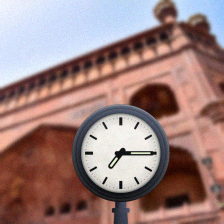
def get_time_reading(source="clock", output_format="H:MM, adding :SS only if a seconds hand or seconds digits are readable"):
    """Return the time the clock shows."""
7:15
